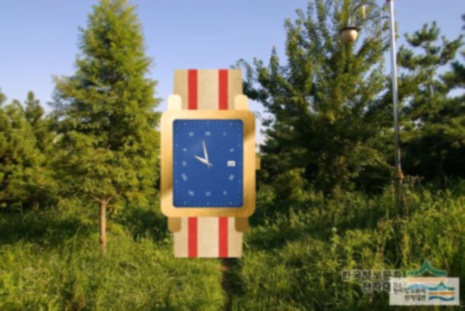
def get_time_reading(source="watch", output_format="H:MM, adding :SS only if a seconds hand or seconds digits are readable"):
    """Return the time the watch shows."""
9:58
